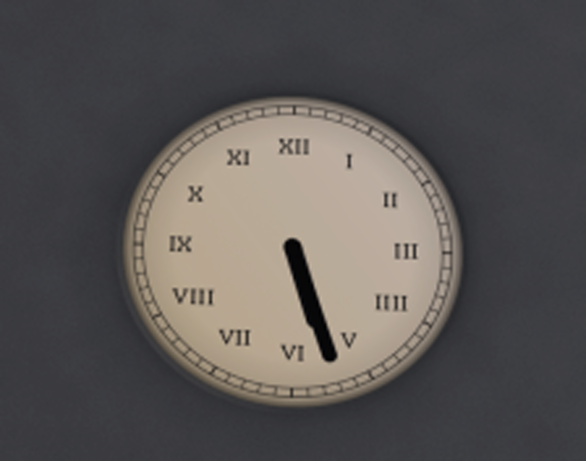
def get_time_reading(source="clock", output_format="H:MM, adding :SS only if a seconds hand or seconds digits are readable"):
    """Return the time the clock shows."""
5:27
